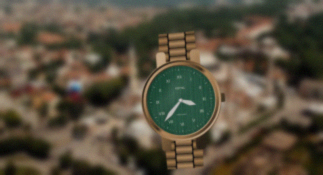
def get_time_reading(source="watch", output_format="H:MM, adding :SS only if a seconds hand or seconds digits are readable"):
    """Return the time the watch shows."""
3:37
